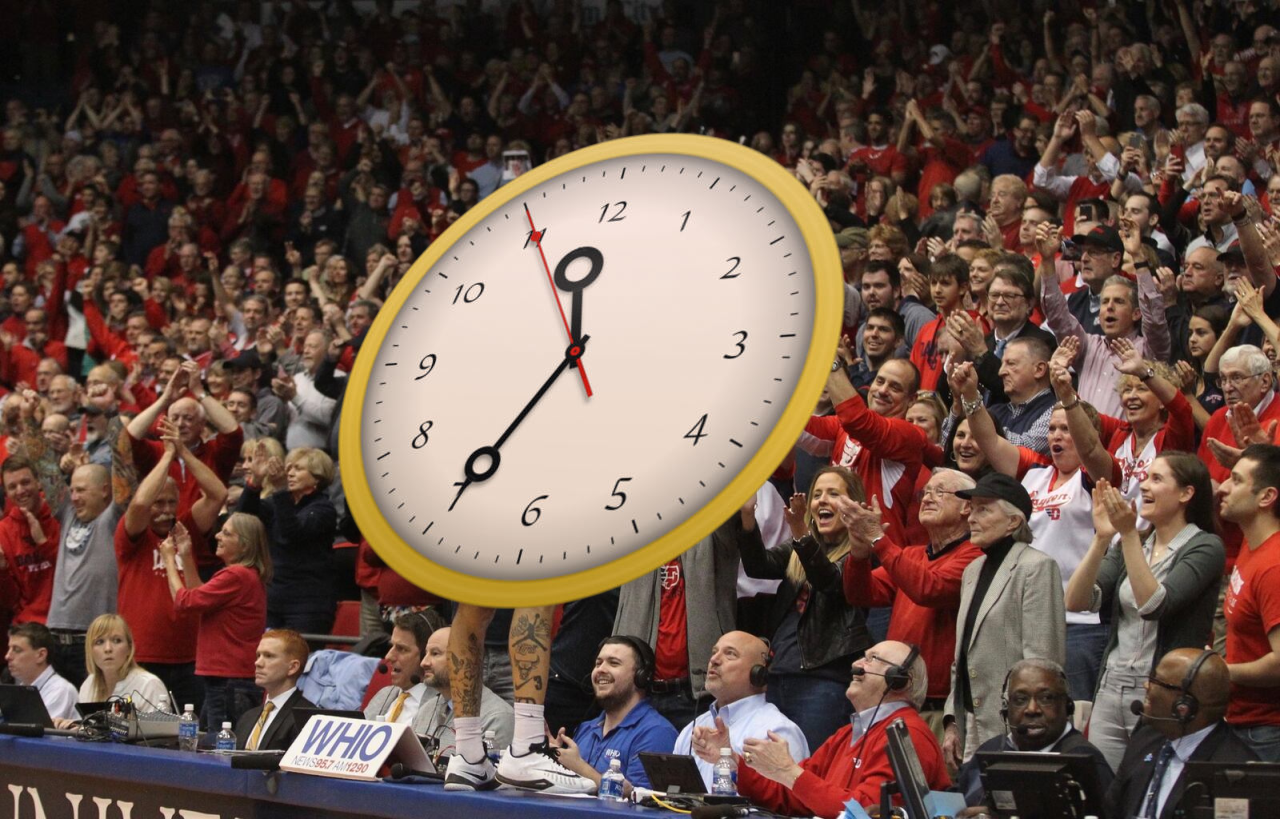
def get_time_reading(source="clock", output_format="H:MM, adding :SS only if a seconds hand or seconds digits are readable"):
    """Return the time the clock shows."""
11:34:55
